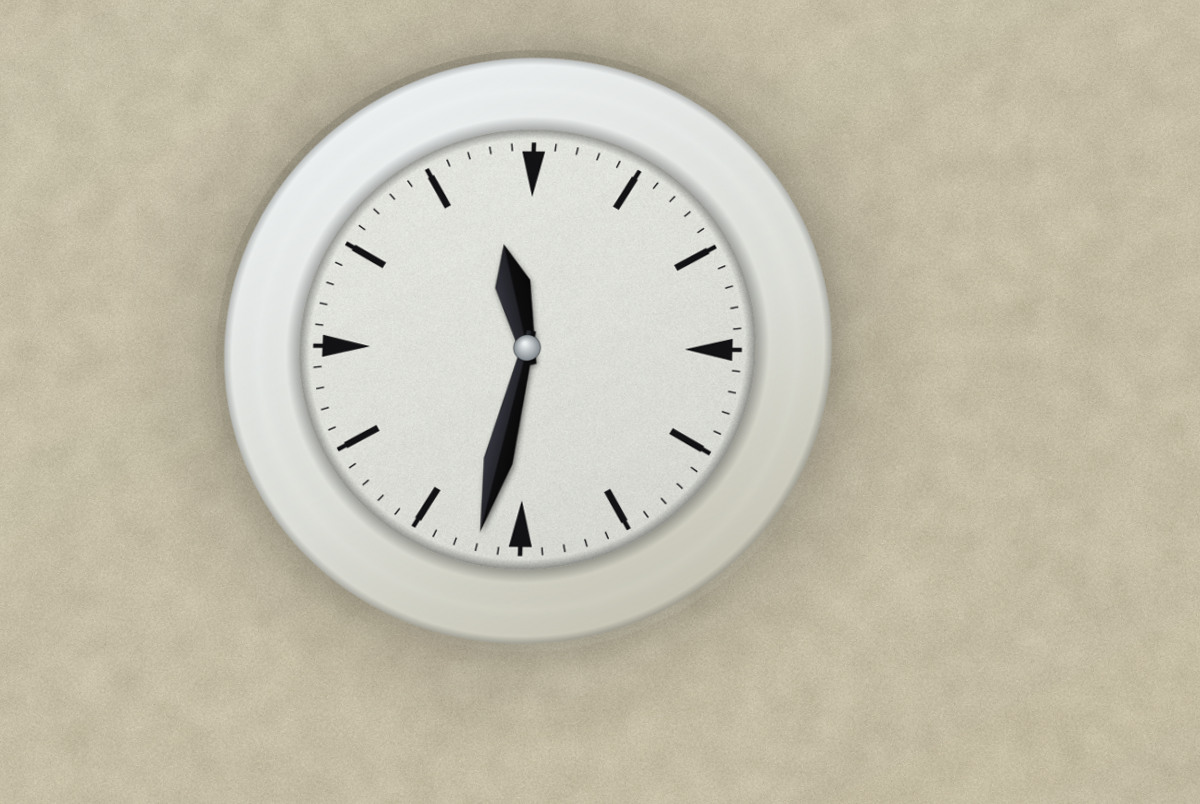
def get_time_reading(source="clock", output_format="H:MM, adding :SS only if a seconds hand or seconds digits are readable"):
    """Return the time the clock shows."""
11:32
